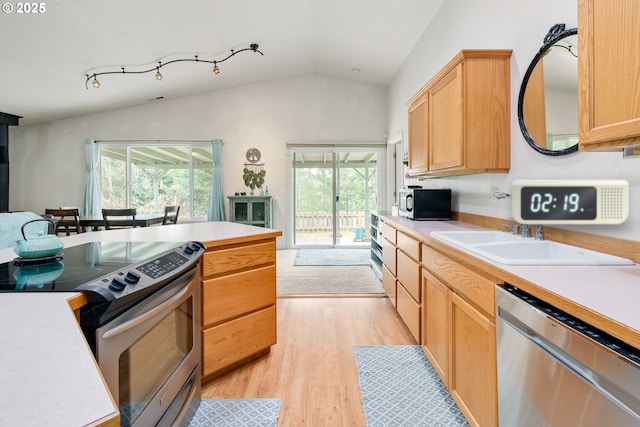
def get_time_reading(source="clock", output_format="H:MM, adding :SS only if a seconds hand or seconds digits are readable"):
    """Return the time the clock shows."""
2:19
